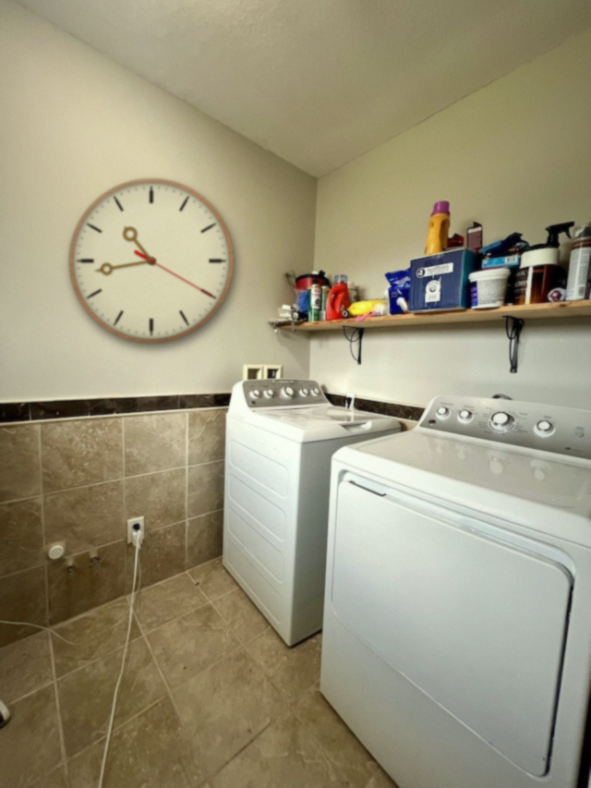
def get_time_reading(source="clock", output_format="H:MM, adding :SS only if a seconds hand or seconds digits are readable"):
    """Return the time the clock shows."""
10:43:20
